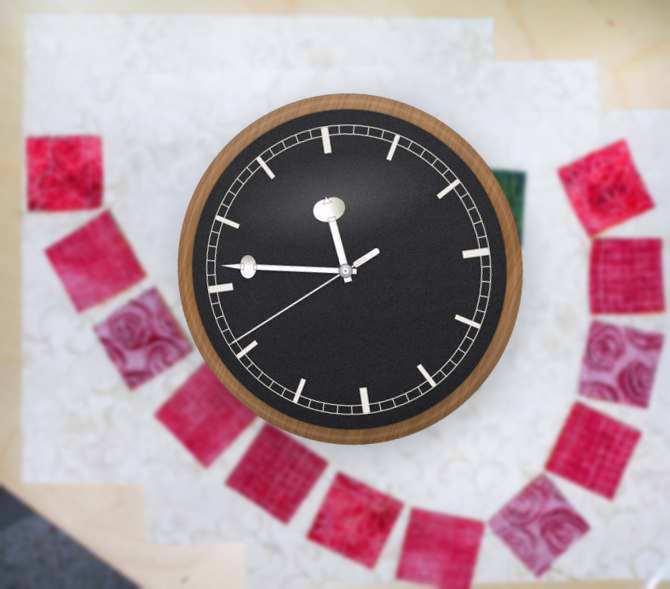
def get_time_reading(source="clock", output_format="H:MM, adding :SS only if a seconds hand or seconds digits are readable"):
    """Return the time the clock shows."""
11:46:41
